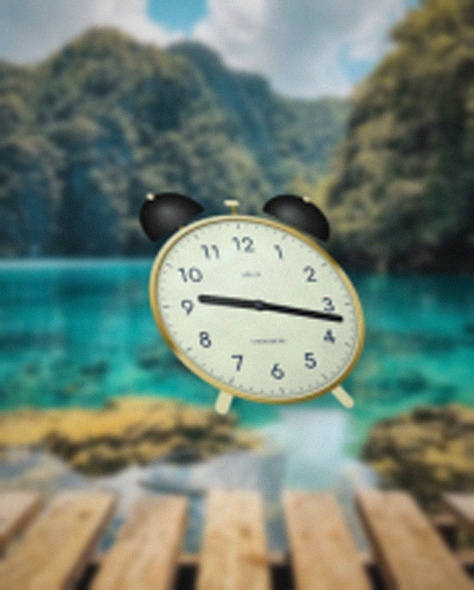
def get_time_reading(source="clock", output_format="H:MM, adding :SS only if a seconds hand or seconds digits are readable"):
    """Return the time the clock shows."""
9:17
